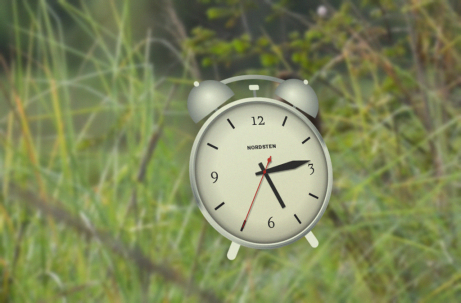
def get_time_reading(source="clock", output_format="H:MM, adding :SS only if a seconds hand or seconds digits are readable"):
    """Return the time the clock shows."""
5:13:35
